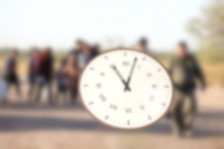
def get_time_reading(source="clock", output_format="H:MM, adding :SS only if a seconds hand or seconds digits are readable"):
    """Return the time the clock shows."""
11:03
